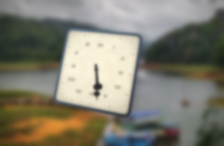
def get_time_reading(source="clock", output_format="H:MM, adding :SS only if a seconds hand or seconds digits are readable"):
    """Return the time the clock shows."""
5:28
